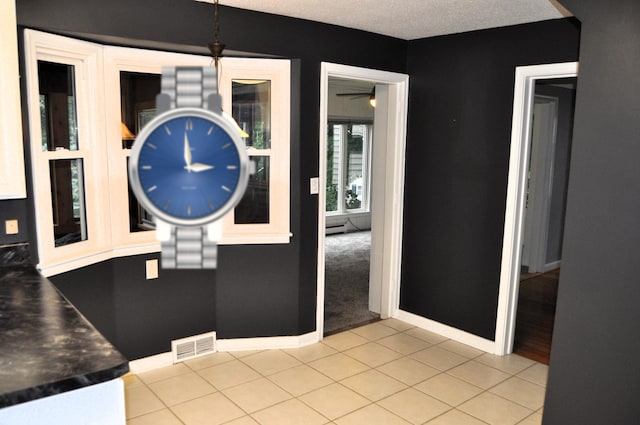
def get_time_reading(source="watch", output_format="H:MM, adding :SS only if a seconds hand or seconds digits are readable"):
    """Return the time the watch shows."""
2:59
